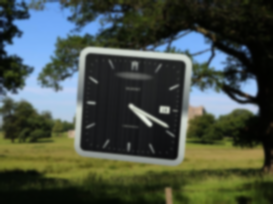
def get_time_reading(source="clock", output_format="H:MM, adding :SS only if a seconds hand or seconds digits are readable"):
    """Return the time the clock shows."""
4:19
